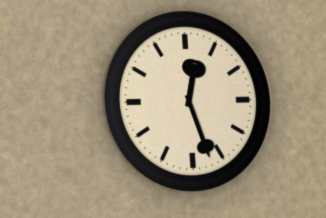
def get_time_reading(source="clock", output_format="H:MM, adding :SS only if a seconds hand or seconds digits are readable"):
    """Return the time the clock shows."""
12:27
